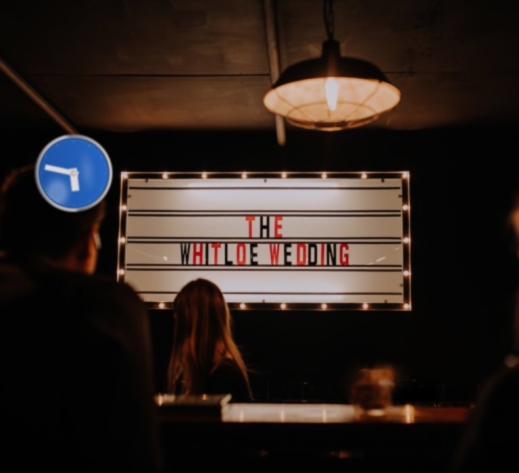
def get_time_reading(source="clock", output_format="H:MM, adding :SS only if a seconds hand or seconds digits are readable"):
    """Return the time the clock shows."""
5:47
